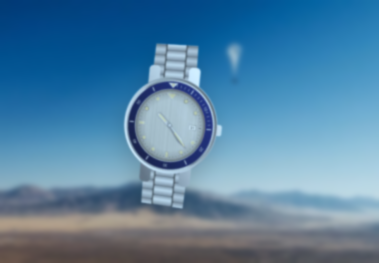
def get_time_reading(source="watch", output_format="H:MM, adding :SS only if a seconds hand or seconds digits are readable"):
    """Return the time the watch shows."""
10:23
